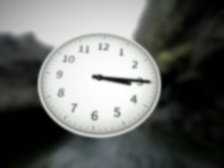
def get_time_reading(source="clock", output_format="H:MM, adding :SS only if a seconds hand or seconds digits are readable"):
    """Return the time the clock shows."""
3:15
